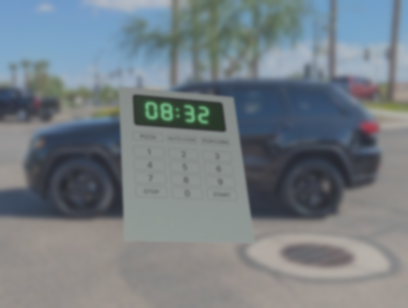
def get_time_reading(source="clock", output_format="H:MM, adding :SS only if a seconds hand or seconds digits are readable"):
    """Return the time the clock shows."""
8:32
